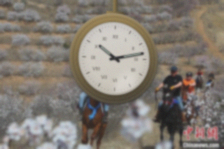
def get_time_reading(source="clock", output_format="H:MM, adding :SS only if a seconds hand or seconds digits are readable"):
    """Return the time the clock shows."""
10:13
